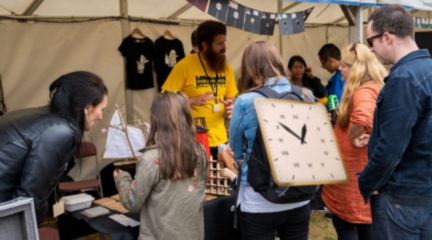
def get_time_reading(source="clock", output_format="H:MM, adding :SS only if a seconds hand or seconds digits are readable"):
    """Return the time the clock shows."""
12:52
